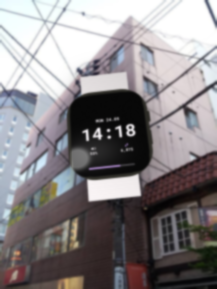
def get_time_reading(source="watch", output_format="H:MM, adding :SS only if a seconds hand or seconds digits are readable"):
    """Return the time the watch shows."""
14:18
